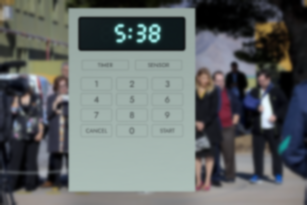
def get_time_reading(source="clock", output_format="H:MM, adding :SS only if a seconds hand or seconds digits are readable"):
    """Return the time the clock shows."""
5:38
